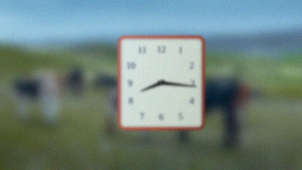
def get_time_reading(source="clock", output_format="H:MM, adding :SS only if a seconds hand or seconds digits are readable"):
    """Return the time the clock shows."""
8:16
